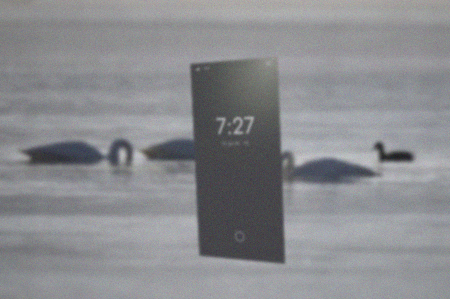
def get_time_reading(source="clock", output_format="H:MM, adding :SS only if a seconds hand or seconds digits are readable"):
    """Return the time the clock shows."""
7:27
